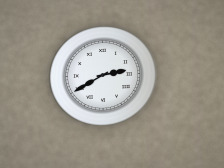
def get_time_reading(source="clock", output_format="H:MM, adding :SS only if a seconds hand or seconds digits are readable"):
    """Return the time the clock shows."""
2:40
